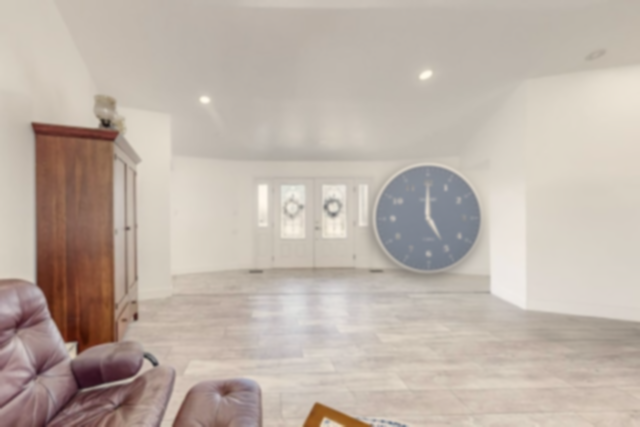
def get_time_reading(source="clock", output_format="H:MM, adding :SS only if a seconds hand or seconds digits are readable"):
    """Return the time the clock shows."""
5:00
